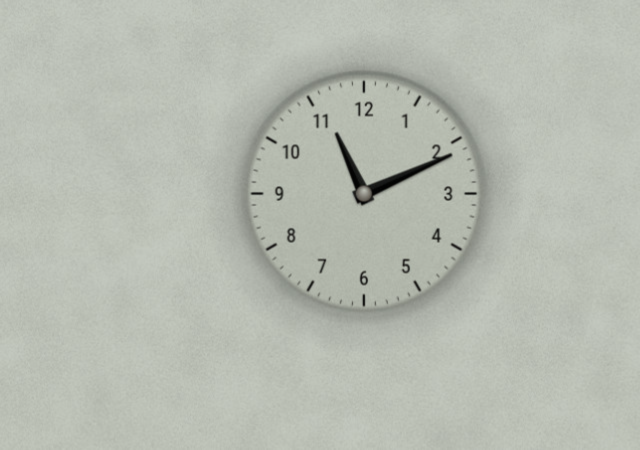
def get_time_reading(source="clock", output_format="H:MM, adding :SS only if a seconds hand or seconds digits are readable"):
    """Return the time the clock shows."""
11:11
